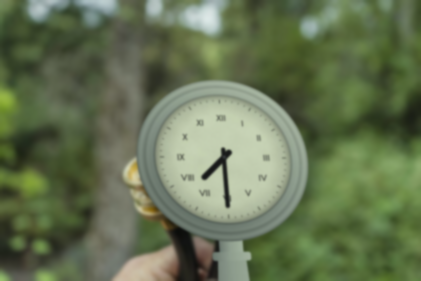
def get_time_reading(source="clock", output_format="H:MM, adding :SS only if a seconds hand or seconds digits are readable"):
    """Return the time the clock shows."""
7:30
